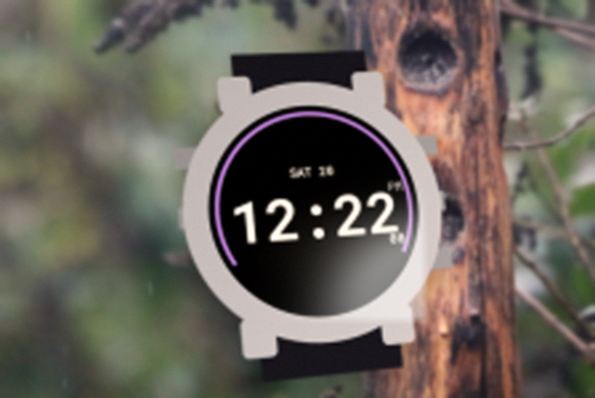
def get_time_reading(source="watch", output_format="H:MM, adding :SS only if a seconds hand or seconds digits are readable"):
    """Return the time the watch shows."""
12:22
